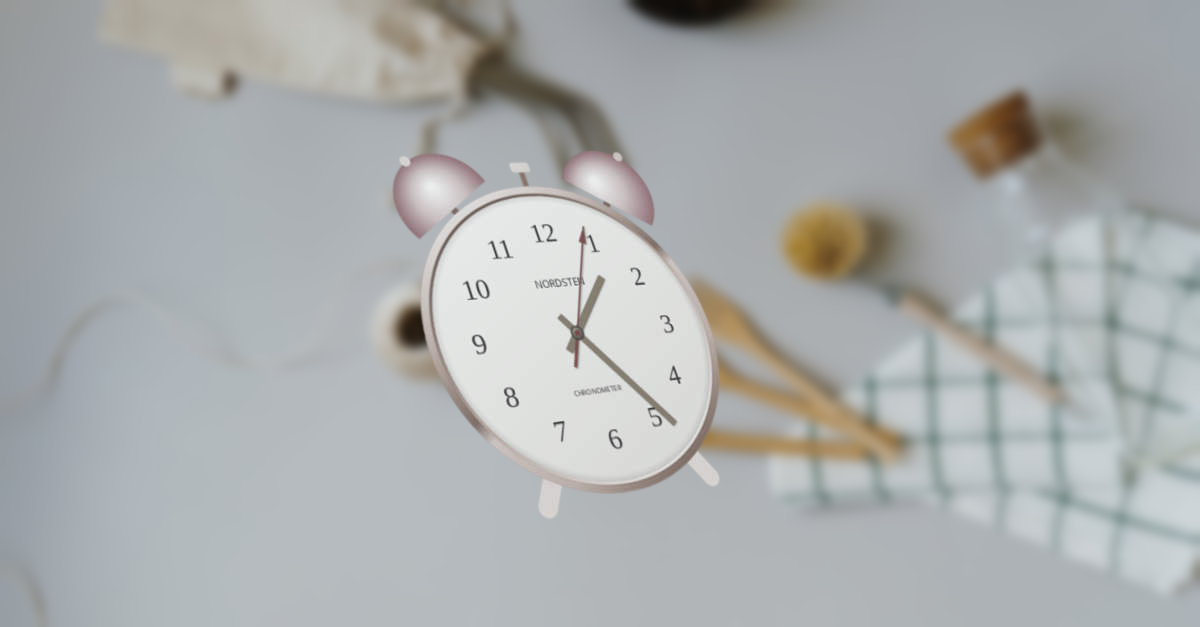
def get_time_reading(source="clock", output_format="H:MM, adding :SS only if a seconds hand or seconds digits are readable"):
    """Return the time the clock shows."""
1:24:04
